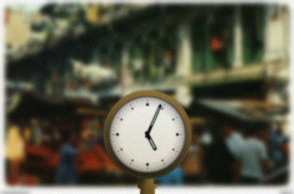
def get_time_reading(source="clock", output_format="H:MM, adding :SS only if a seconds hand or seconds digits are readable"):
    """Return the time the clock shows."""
5:04
